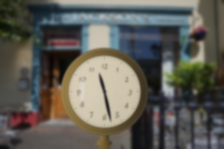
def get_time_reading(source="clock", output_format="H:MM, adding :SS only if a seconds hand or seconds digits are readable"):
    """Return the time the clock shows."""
11:28
